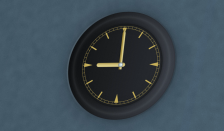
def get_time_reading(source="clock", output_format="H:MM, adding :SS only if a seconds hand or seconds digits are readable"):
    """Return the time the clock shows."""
9:00
